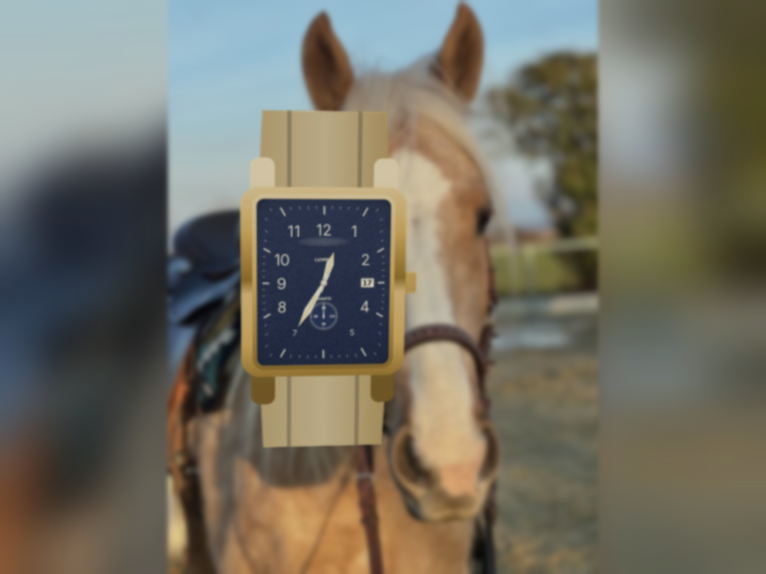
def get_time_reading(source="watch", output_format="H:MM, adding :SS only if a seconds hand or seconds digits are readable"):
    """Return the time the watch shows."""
12:35
